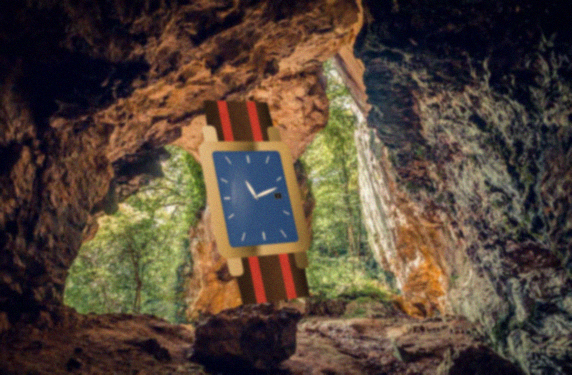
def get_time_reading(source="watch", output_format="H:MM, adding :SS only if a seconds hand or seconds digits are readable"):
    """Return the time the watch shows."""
11:12
